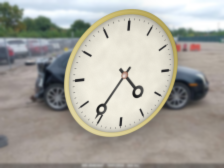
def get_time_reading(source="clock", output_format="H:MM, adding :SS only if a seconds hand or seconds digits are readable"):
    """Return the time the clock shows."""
4:36
